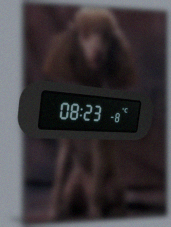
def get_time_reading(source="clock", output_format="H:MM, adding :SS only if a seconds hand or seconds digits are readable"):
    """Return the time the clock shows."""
8:23
